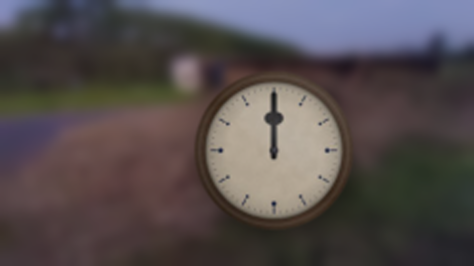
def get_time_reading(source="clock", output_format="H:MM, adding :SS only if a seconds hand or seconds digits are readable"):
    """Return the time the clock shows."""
12:00
